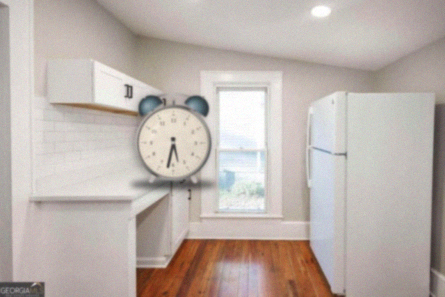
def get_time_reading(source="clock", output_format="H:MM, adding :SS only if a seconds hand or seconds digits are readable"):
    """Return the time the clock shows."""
5:32
